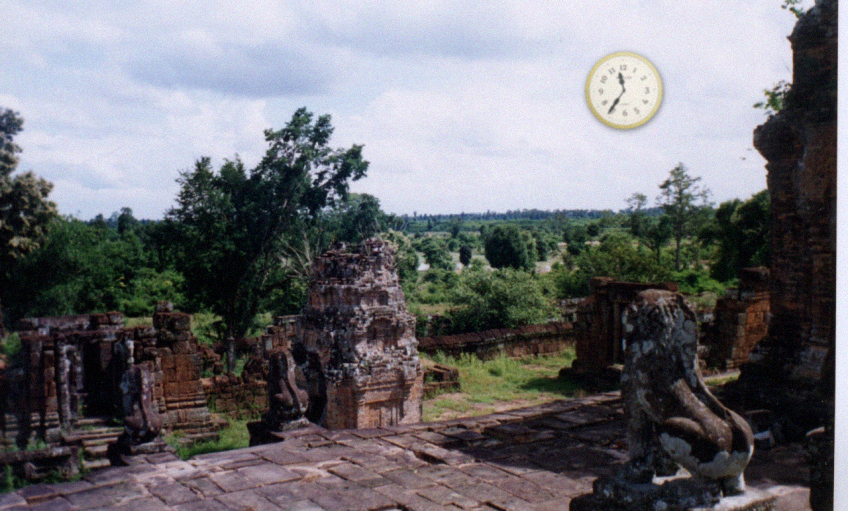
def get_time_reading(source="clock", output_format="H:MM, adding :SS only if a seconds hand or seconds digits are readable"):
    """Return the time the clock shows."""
11:36
